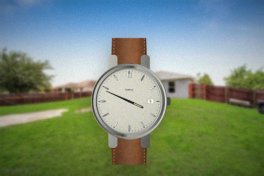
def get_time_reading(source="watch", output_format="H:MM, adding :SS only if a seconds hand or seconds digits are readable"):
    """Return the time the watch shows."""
3:49
